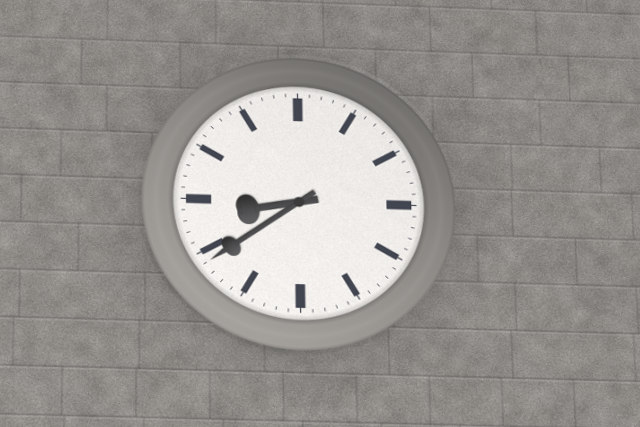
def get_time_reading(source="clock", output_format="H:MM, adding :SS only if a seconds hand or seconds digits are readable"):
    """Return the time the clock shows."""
8:39
